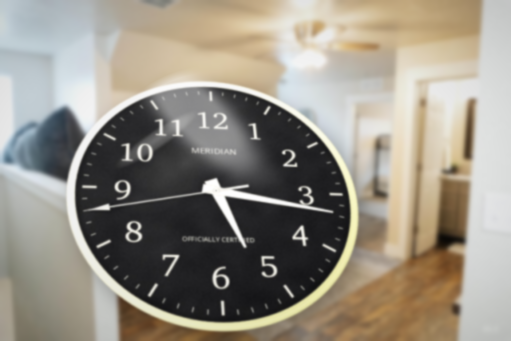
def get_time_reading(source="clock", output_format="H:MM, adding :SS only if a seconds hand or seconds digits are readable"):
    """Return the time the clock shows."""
5:16:43
